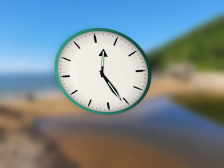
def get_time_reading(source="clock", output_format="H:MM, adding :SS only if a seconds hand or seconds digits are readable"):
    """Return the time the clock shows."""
12:26
